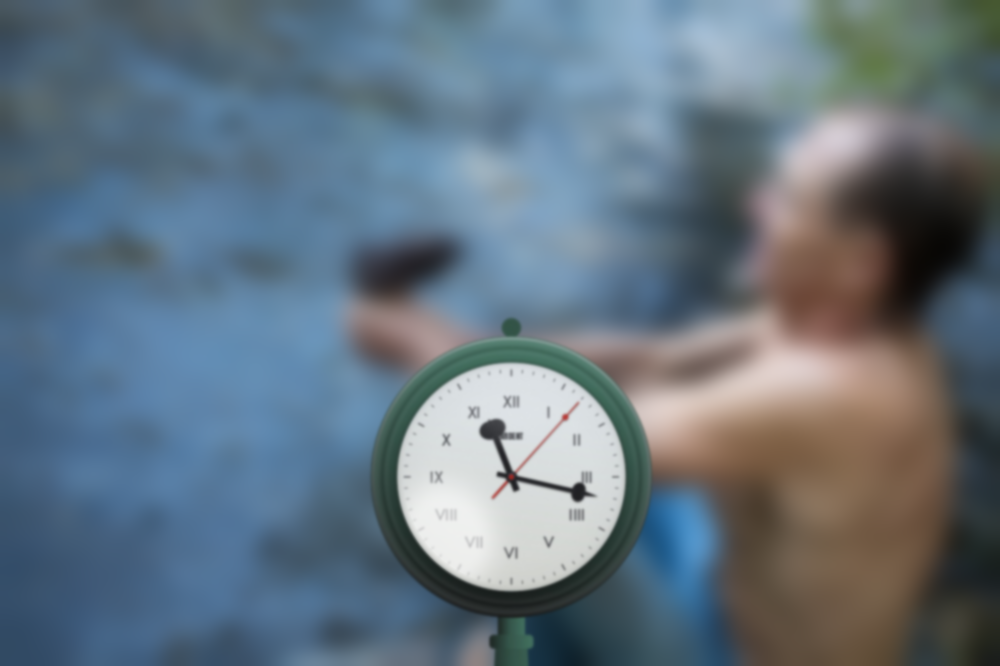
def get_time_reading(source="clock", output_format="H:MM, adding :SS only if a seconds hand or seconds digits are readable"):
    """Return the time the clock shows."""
11:17:07
